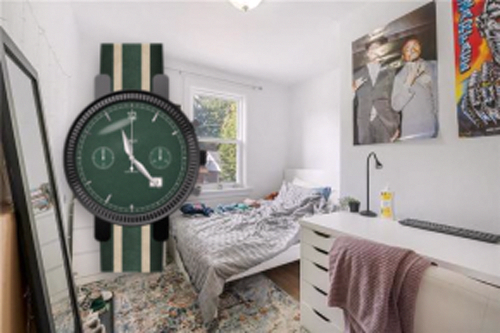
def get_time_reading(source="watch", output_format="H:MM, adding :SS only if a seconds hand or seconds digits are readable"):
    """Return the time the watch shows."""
11:23
